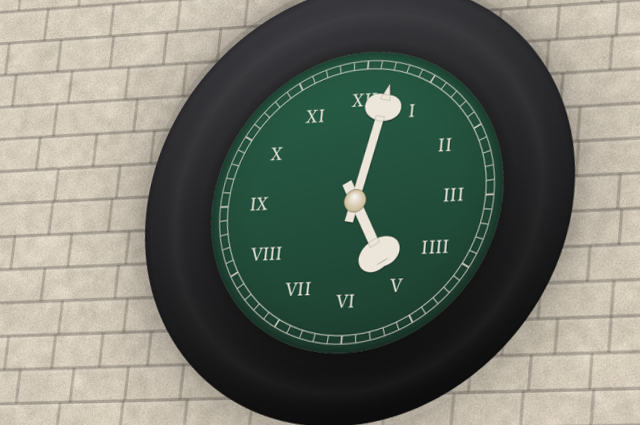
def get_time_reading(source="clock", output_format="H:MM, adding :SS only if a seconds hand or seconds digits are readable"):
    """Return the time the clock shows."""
5:02
